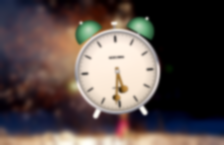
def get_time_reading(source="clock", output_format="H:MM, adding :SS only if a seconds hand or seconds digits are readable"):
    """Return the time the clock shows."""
5:31
